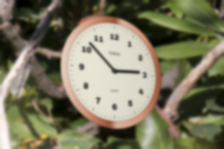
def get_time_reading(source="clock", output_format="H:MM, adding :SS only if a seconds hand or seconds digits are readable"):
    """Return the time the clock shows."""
2:52
